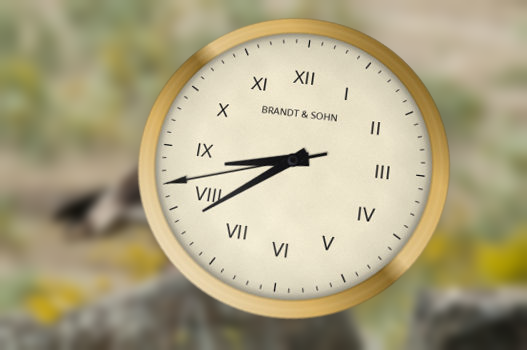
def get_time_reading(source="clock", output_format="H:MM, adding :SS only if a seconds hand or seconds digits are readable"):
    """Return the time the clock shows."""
8:38:42
